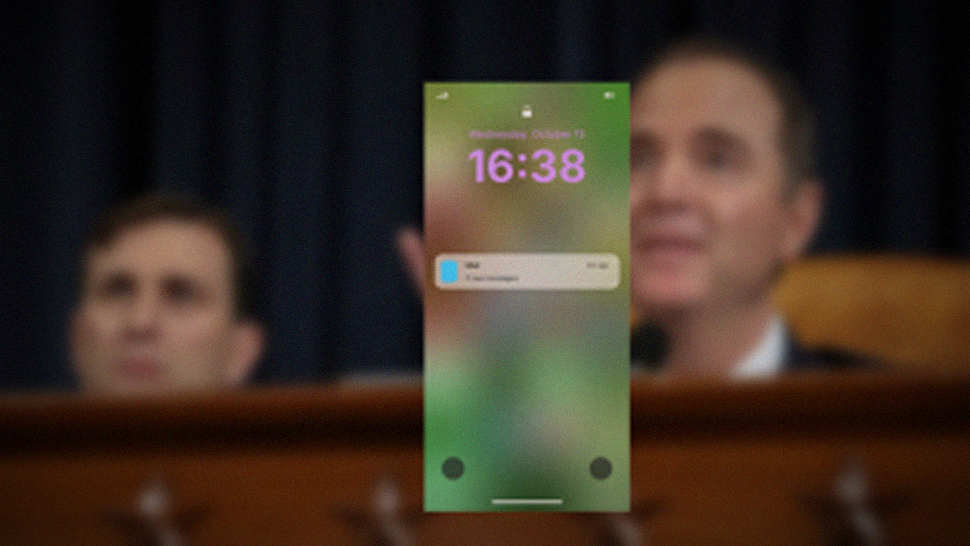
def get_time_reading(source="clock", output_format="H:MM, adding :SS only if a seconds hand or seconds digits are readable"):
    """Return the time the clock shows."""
16:38
